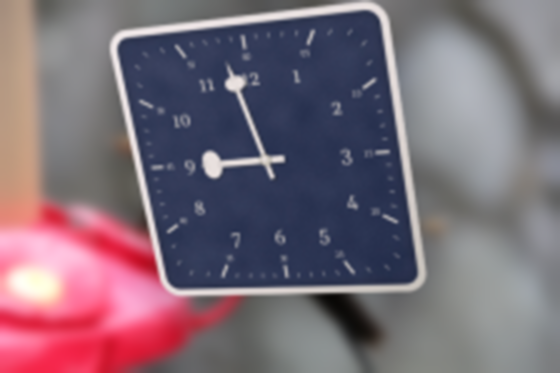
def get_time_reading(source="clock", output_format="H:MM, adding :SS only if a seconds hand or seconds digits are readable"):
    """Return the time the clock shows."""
8:58
